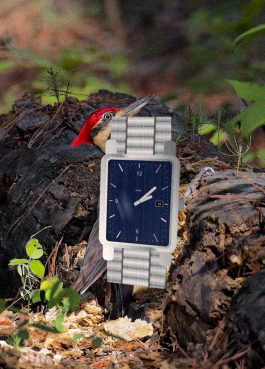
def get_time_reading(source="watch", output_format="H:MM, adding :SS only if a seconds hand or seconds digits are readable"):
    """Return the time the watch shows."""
2:08
